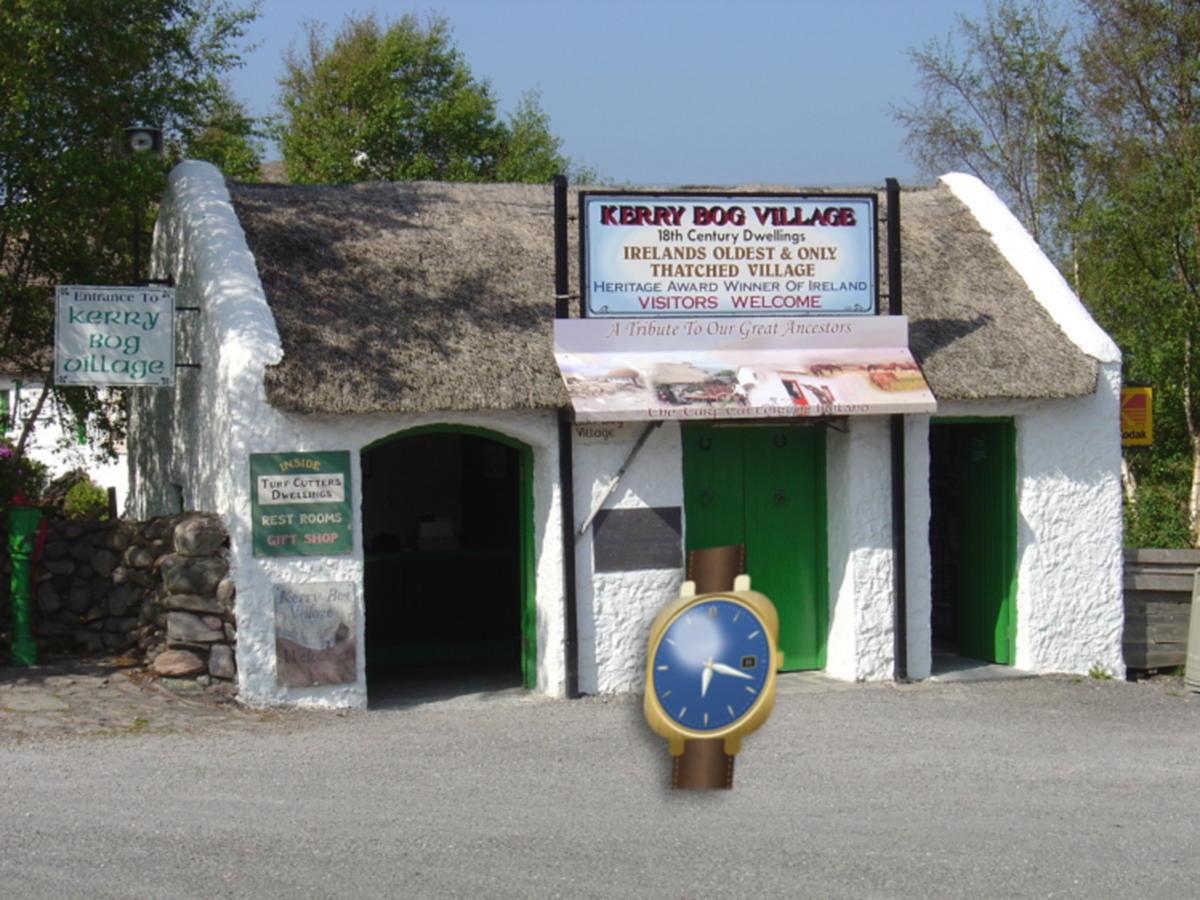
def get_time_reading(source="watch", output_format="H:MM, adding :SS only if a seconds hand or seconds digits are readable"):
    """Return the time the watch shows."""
6:18
